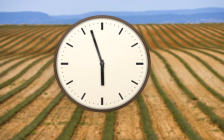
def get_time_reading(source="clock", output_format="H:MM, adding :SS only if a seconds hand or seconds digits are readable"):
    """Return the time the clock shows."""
5:57
